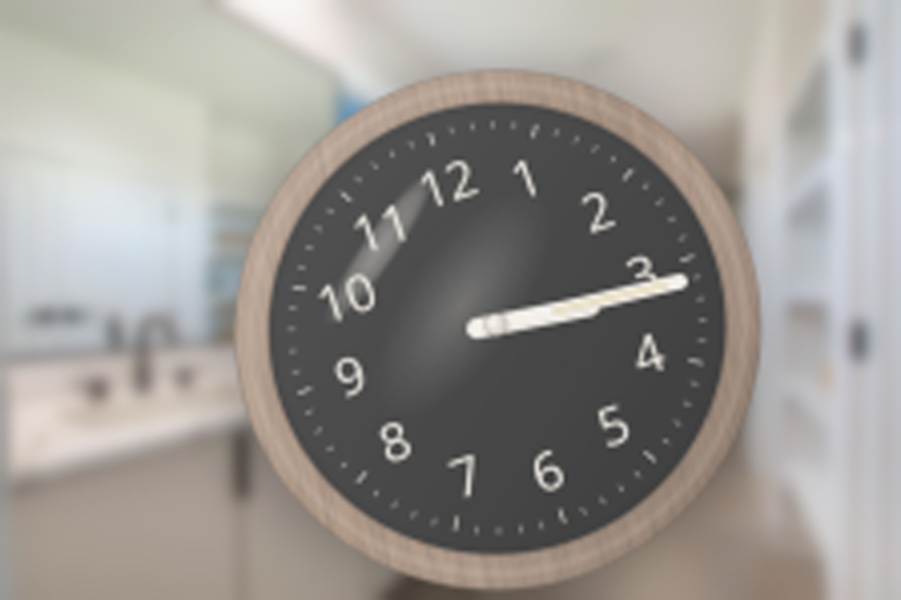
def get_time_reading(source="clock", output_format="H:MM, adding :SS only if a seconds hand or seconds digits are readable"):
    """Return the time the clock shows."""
3:16
